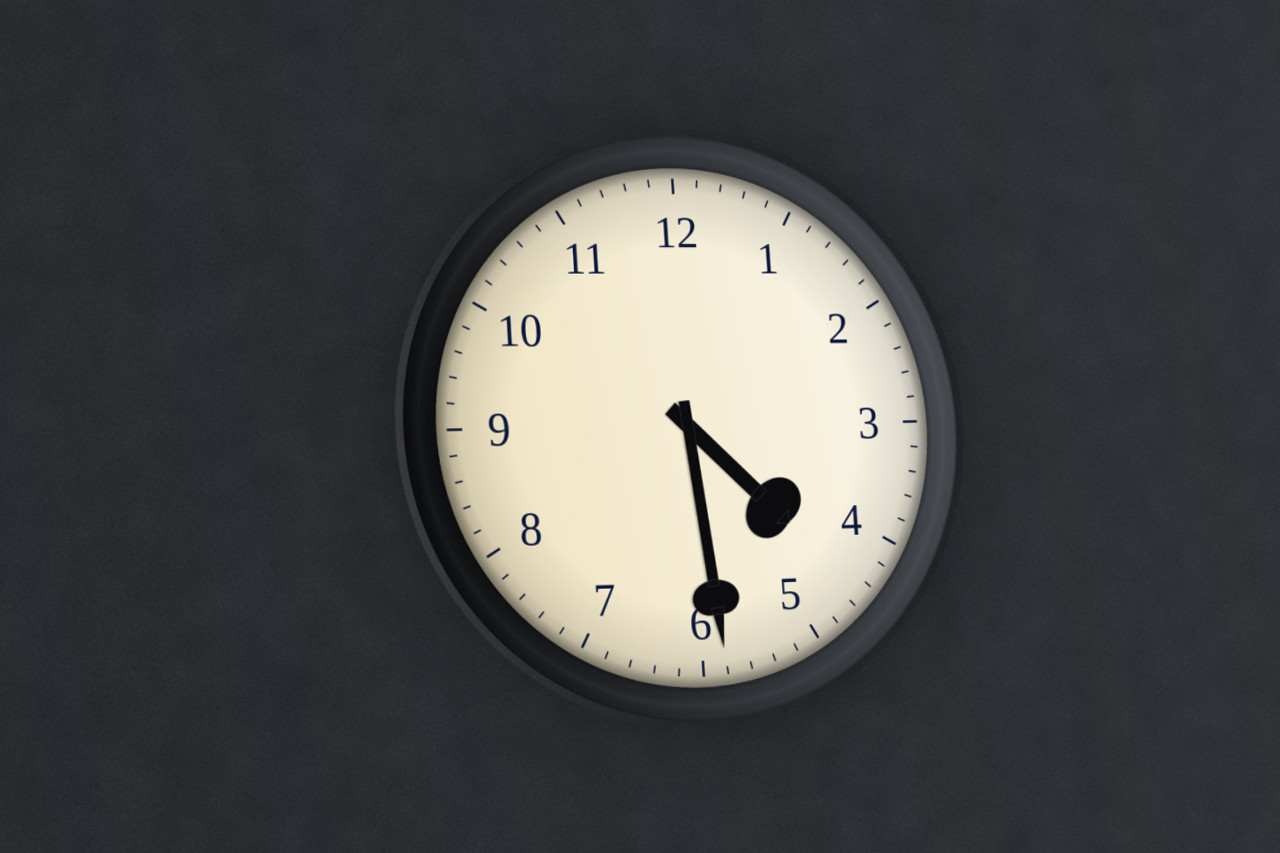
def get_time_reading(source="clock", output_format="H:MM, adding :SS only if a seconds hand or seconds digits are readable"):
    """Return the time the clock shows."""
4:29
